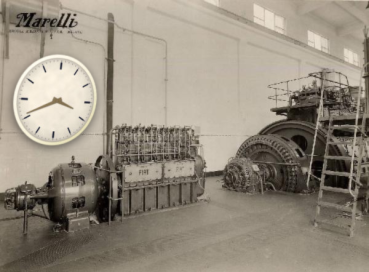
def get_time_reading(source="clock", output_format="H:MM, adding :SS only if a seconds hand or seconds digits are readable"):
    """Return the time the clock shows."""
3:41
